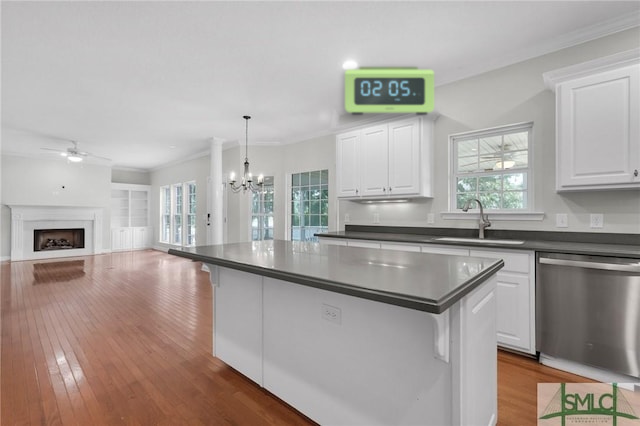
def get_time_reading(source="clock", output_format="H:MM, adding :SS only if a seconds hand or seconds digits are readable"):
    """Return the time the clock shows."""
2:05
